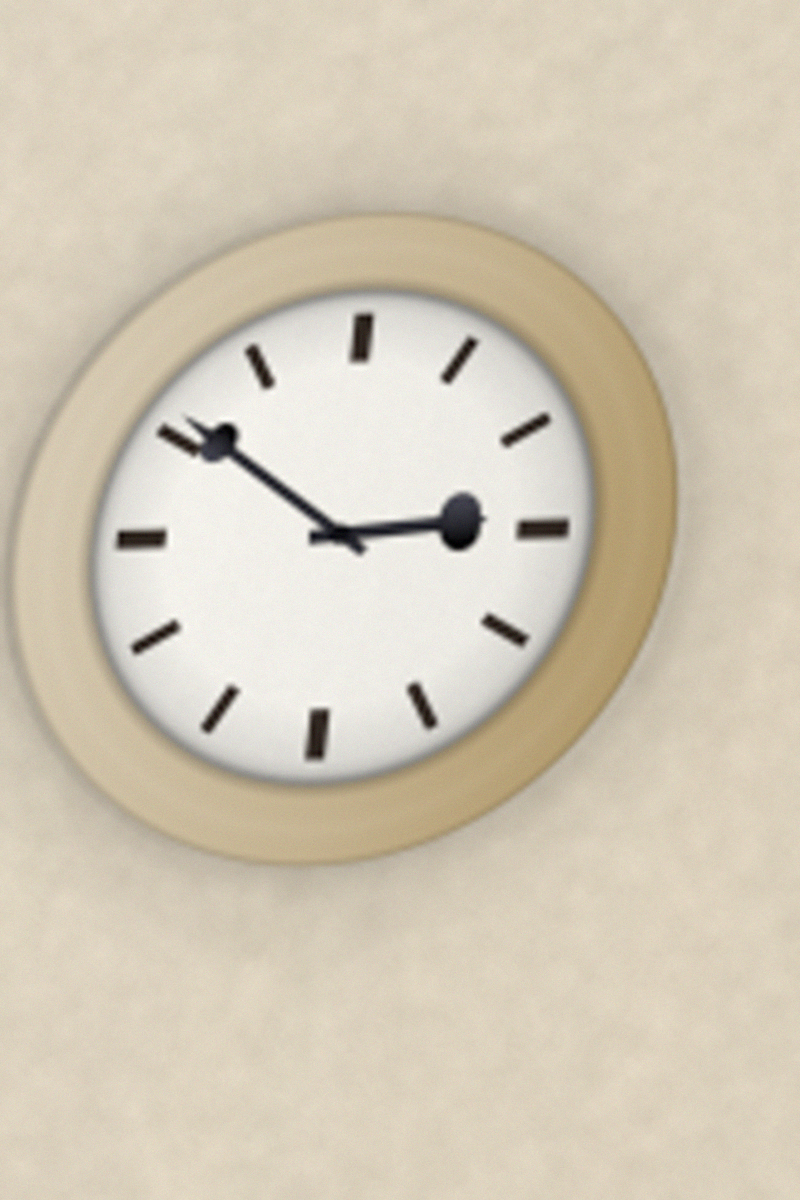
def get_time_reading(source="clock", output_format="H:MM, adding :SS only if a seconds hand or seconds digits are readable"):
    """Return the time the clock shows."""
2:51
